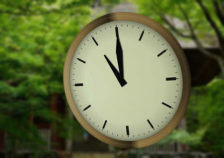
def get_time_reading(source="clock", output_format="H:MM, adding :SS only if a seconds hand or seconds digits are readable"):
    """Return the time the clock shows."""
11:00
